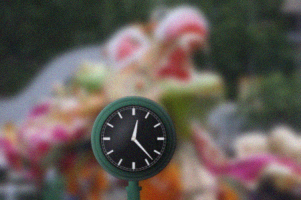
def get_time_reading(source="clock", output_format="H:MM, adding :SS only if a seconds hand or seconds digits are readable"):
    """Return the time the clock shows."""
12:23
